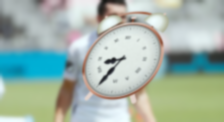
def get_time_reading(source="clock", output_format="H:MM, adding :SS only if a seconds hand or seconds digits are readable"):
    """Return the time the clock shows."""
8:35
